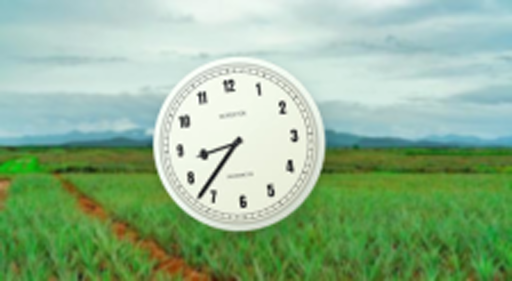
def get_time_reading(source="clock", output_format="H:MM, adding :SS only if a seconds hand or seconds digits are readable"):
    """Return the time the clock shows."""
8:37
